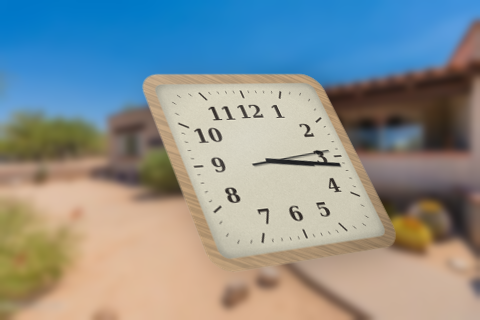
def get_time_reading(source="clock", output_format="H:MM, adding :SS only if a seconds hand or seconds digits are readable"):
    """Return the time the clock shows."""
3:16:14
